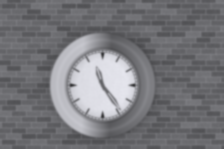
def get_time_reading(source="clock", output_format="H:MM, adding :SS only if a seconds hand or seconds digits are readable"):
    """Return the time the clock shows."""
11:24
